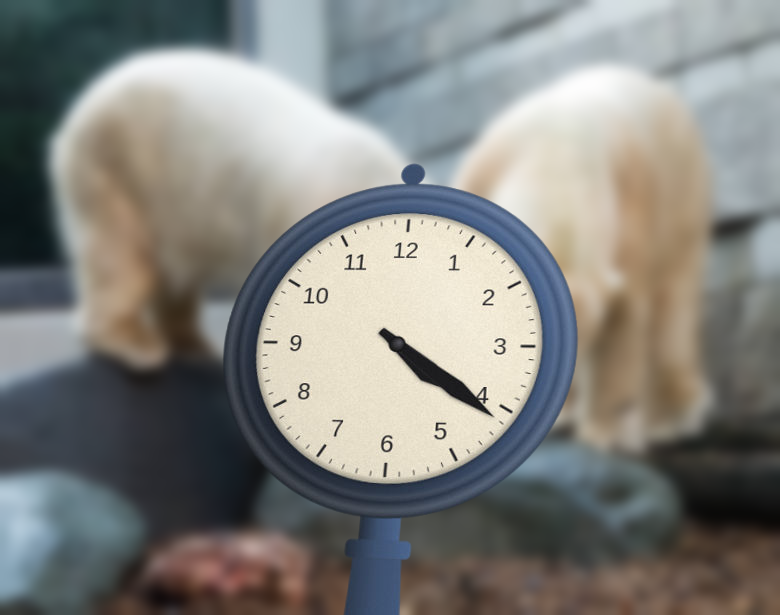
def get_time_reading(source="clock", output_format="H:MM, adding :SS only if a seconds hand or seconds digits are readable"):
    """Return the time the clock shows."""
4:21
